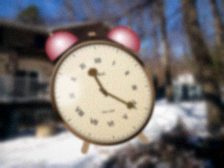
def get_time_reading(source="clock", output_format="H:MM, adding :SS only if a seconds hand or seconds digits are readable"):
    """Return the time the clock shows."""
11:21
